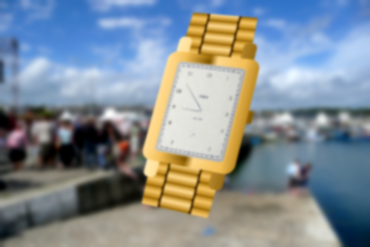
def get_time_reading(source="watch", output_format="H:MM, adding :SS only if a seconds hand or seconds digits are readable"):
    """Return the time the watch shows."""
8:53
